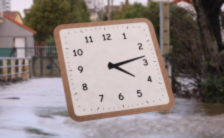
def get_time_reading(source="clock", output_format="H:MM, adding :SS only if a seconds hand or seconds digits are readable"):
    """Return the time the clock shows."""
4:13
